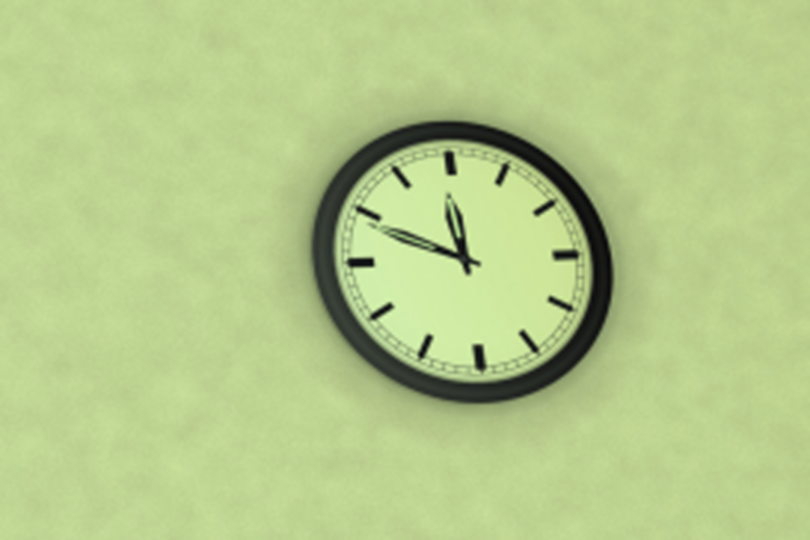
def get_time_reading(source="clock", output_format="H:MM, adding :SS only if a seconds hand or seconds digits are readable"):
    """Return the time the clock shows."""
11:49
